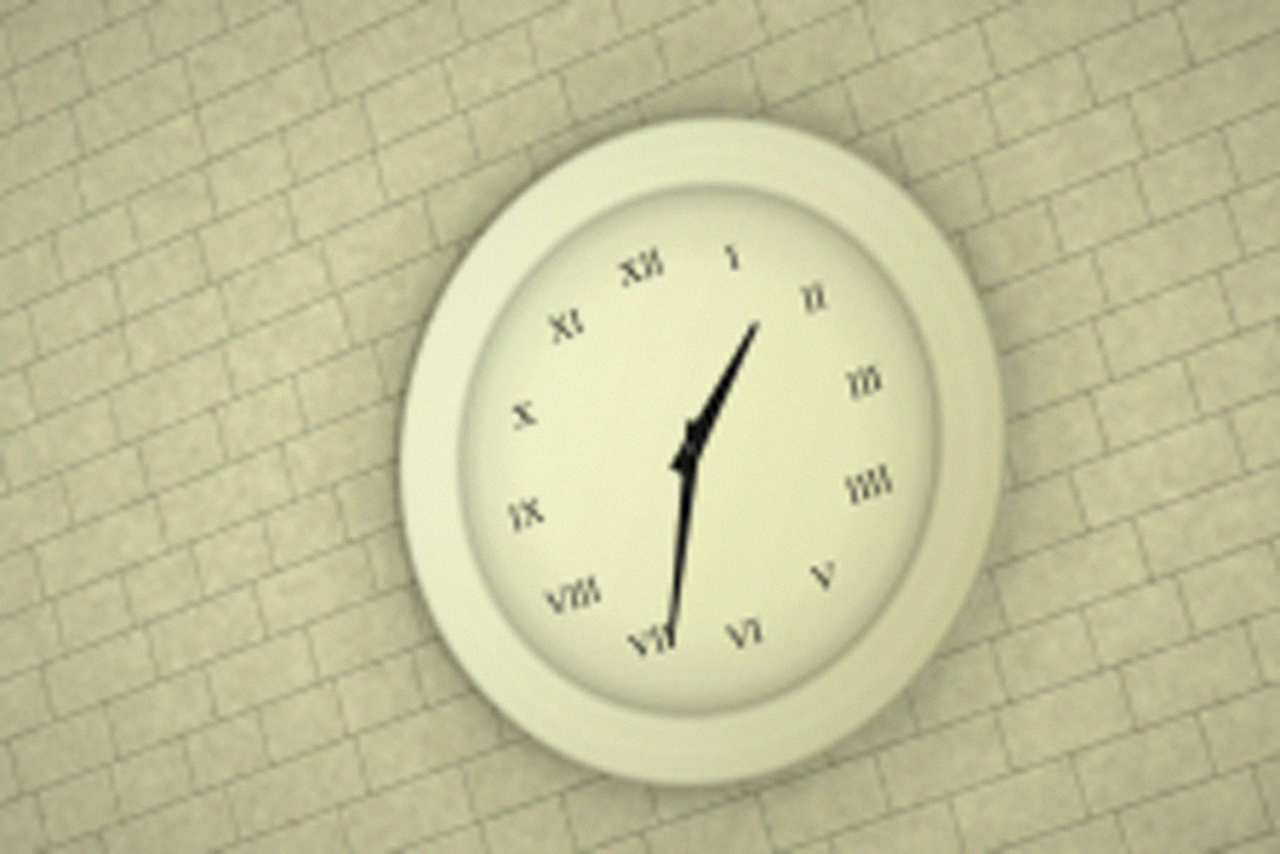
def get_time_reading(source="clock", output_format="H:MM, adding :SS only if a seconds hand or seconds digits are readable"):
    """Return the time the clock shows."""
1:34
